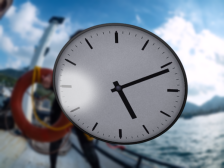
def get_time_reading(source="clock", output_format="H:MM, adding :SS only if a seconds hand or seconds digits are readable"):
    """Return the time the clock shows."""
5:11
